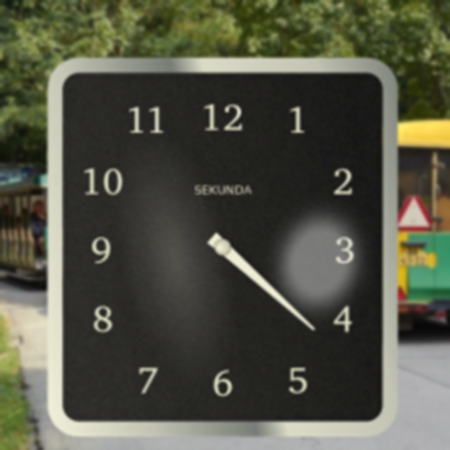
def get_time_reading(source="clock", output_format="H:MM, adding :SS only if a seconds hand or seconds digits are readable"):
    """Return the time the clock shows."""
4:22
